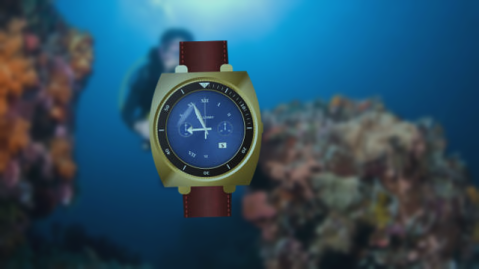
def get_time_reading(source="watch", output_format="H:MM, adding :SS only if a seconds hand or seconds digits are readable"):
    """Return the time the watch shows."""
8:56
